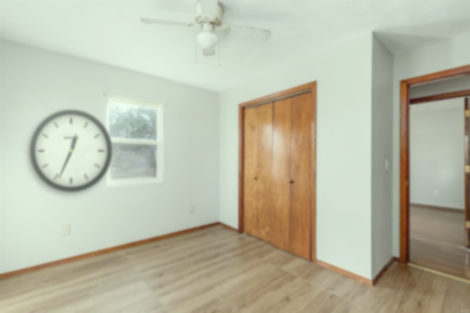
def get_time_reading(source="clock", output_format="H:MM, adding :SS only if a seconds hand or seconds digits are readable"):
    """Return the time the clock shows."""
12:34
